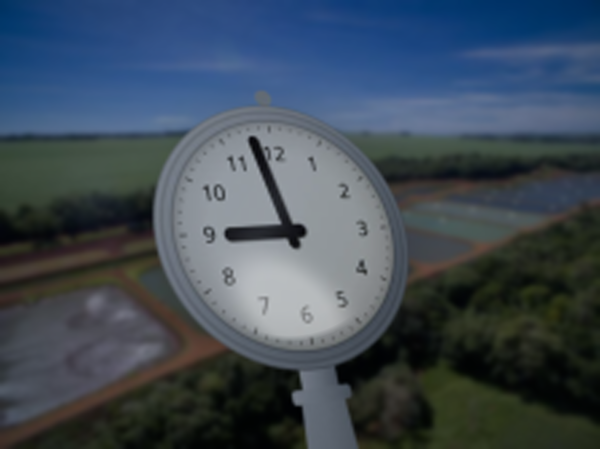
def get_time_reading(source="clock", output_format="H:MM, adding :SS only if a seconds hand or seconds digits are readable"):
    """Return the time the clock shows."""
8:58
